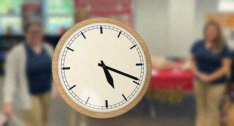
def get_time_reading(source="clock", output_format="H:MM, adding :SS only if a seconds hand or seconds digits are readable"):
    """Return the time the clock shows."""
5:19
